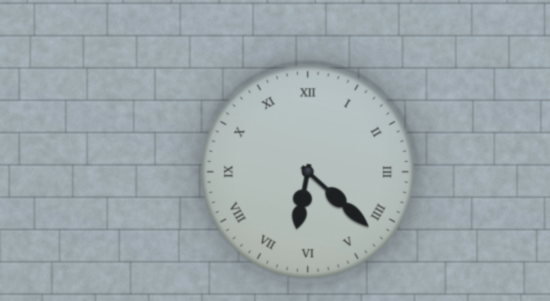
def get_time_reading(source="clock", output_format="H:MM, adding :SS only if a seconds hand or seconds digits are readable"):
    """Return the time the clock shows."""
6:22
